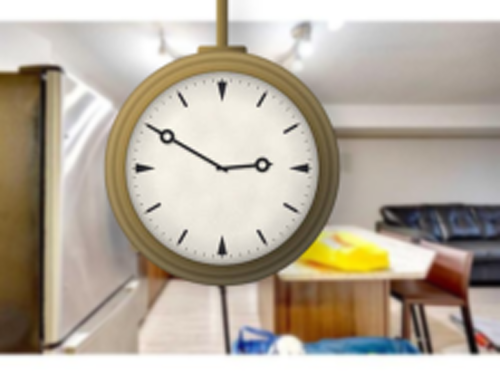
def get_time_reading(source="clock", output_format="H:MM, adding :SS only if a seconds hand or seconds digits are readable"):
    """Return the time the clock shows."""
2:50
